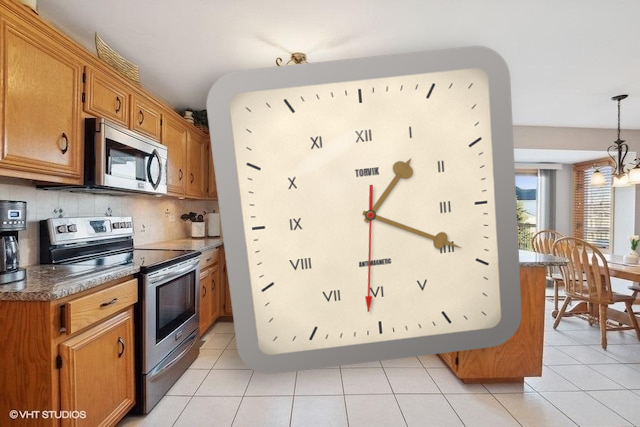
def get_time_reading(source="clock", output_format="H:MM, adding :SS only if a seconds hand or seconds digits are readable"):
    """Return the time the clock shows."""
1:19:31
